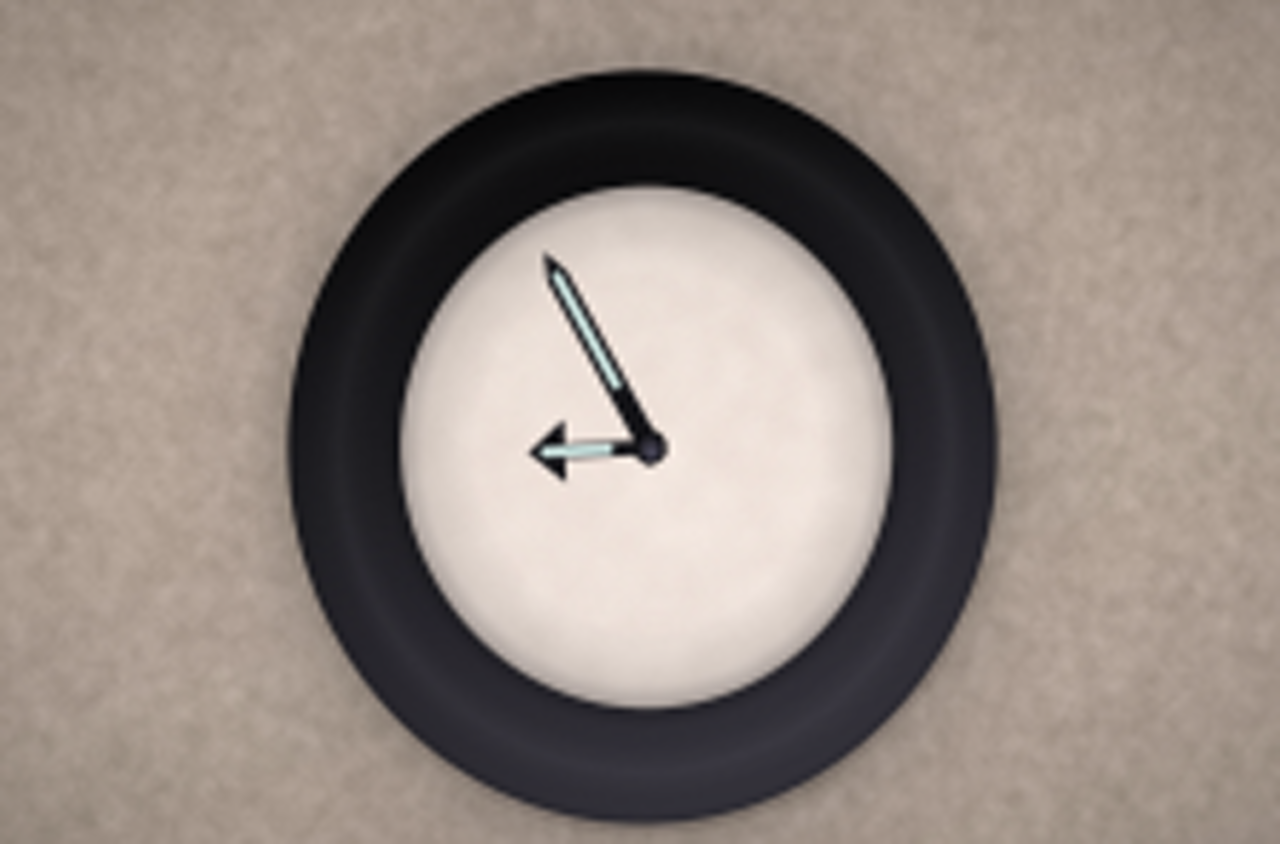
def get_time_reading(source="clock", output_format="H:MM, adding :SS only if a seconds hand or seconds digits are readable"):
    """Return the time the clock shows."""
8:55
